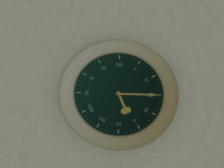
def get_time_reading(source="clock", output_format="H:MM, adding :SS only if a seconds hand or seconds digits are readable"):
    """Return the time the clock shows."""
5:15
